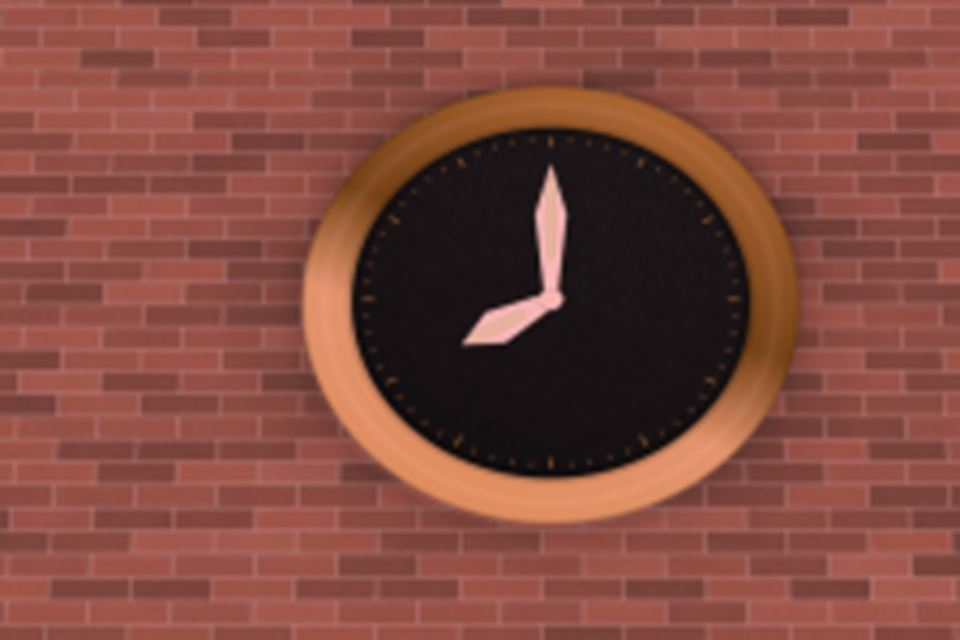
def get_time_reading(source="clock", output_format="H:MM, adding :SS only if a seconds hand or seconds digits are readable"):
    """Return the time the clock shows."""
8:00
